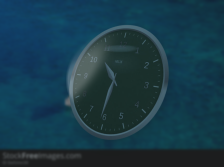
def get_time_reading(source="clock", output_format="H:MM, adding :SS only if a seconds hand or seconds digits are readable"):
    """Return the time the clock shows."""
10:31
